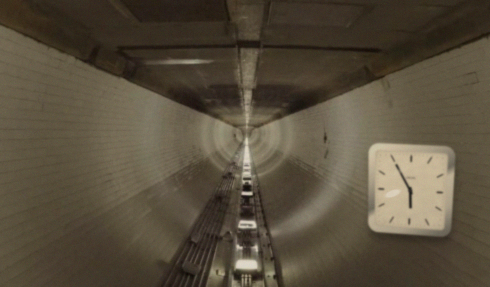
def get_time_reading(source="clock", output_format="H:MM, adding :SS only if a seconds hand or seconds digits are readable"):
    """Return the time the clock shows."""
5:55
